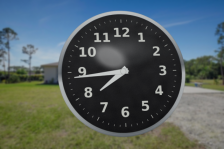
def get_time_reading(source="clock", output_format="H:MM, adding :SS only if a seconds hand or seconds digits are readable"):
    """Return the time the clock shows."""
7:44
